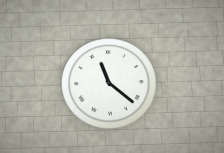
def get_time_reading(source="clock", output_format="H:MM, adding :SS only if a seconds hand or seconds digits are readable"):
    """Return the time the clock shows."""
11:22
